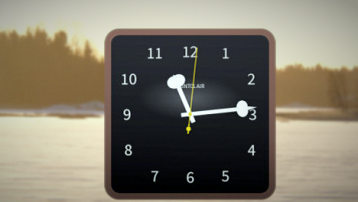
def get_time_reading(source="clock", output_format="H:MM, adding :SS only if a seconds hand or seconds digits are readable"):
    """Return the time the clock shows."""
11:14:01
